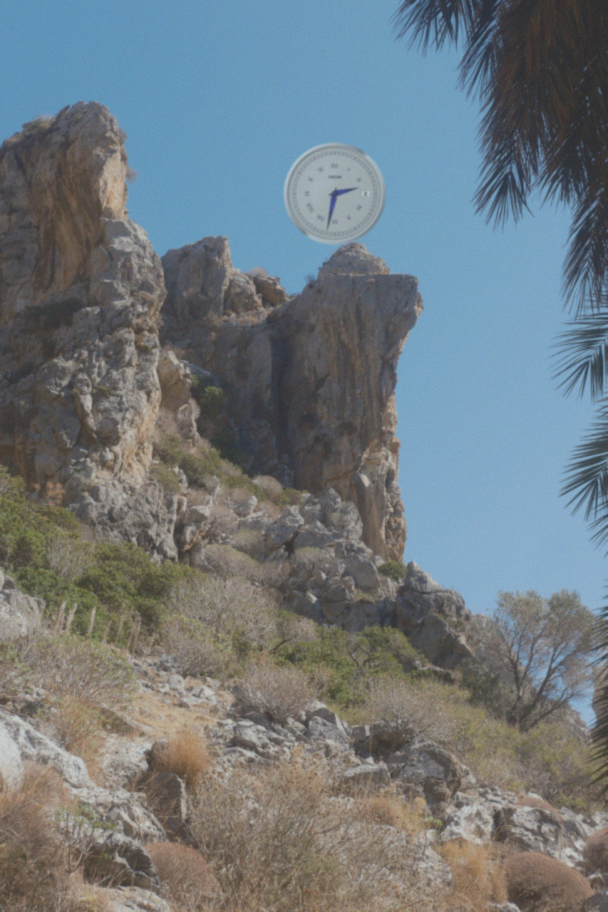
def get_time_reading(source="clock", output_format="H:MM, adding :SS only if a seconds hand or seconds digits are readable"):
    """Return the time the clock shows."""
2:32
